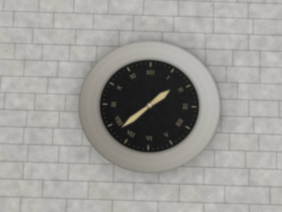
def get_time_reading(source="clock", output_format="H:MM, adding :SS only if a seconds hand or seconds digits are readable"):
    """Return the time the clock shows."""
1:38
